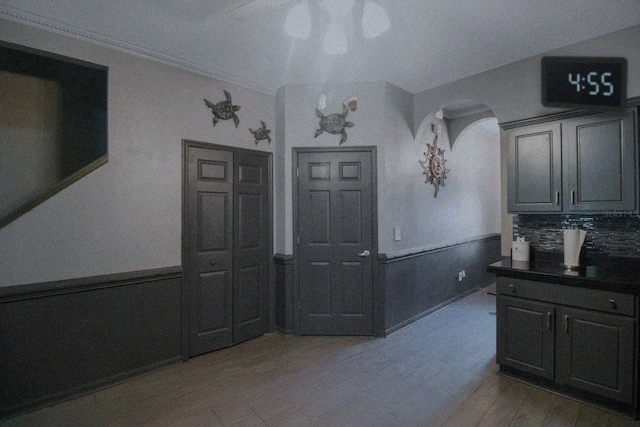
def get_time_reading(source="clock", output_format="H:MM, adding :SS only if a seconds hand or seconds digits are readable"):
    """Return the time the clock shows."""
4:55
